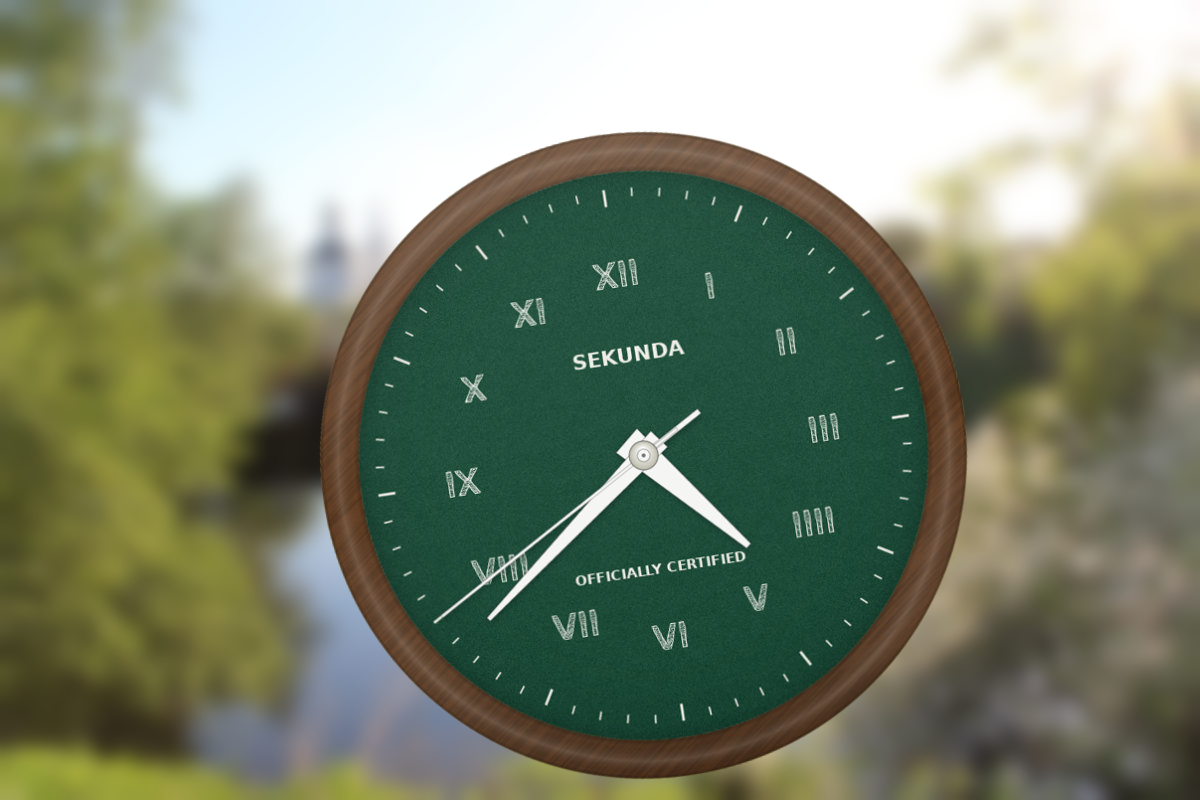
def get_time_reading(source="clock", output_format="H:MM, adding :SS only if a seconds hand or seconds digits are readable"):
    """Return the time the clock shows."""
4:38:40
